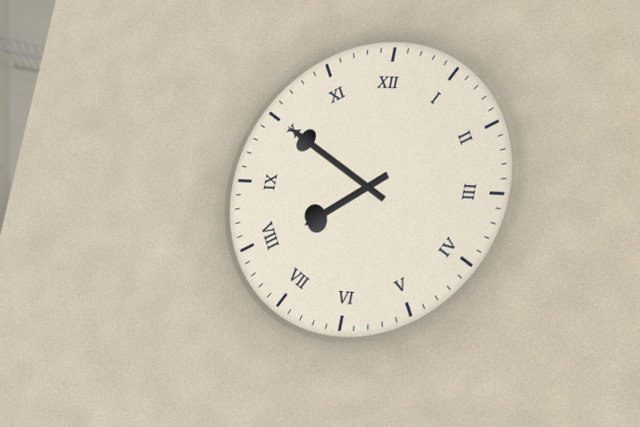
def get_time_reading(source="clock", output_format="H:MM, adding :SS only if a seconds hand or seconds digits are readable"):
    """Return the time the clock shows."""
7:50
